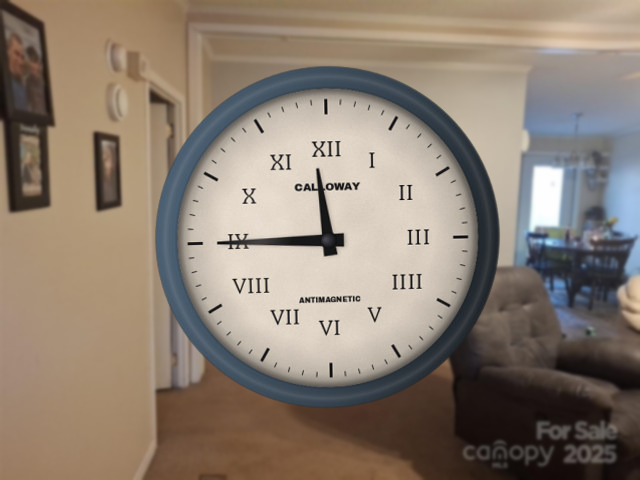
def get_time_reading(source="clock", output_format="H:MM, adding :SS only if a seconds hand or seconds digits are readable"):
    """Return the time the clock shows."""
11:45
